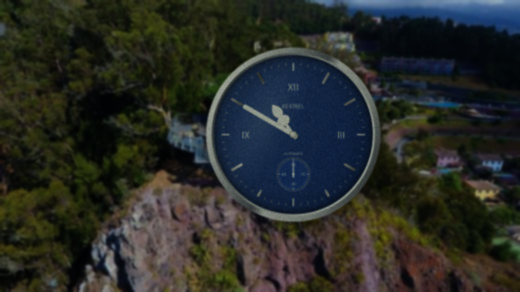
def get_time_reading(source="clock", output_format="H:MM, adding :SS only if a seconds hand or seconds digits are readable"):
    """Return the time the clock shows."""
10:50
